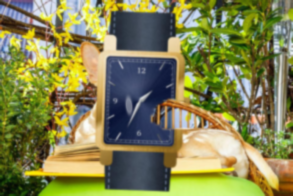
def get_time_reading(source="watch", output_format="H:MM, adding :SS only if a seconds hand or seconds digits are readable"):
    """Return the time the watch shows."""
1:34
